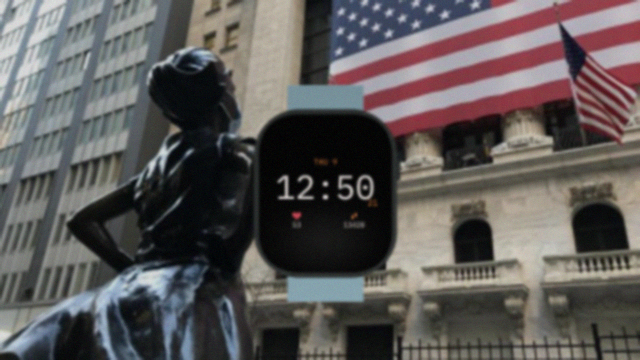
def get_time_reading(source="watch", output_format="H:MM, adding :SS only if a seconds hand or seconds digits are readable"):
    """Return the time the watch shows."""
12:50
